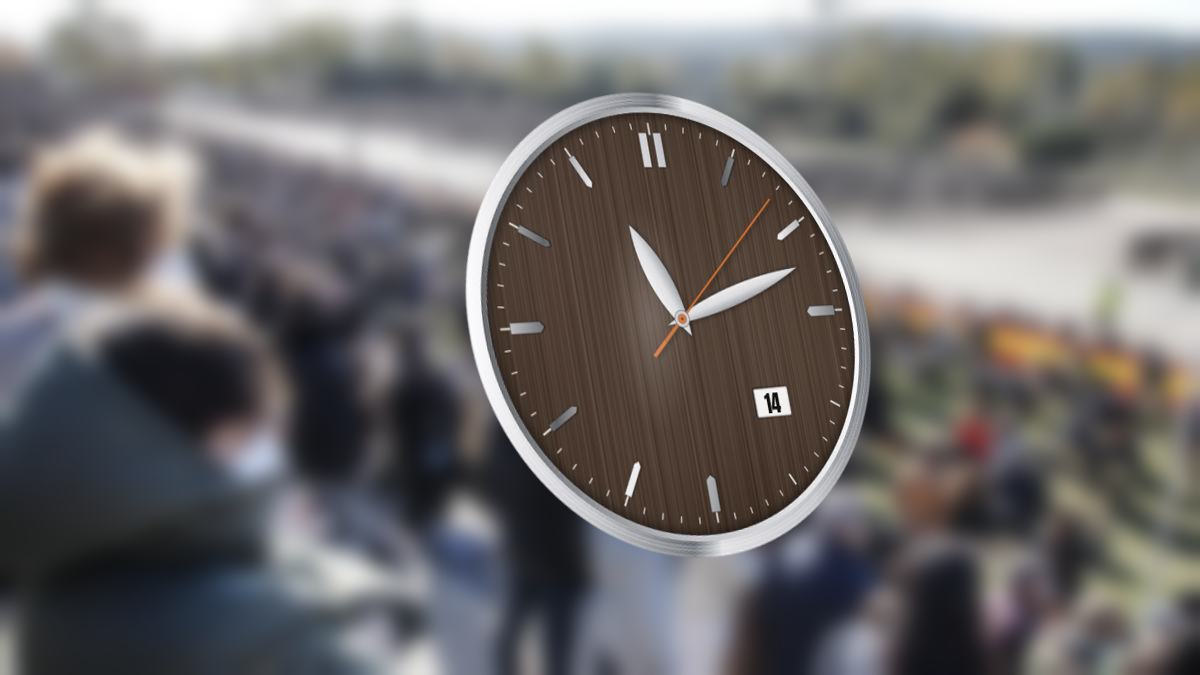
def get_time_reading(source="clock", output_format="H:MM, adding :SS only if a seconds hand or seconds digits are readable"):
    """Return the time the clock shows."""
11:12:08
